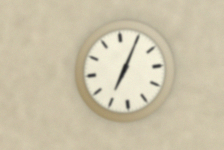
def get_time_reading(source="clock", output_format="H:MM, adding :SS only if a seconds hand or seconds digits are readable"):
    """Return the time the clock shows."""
7:05
